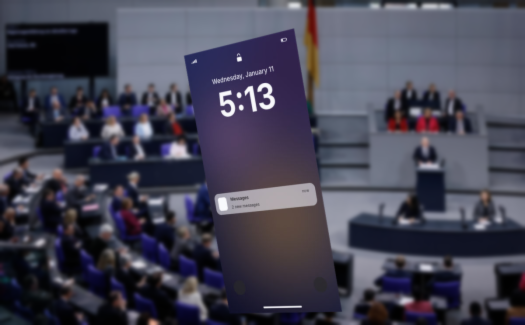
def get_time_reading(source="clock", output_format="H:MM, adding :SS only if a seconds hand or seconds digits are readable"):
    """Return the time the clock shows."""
5:13
